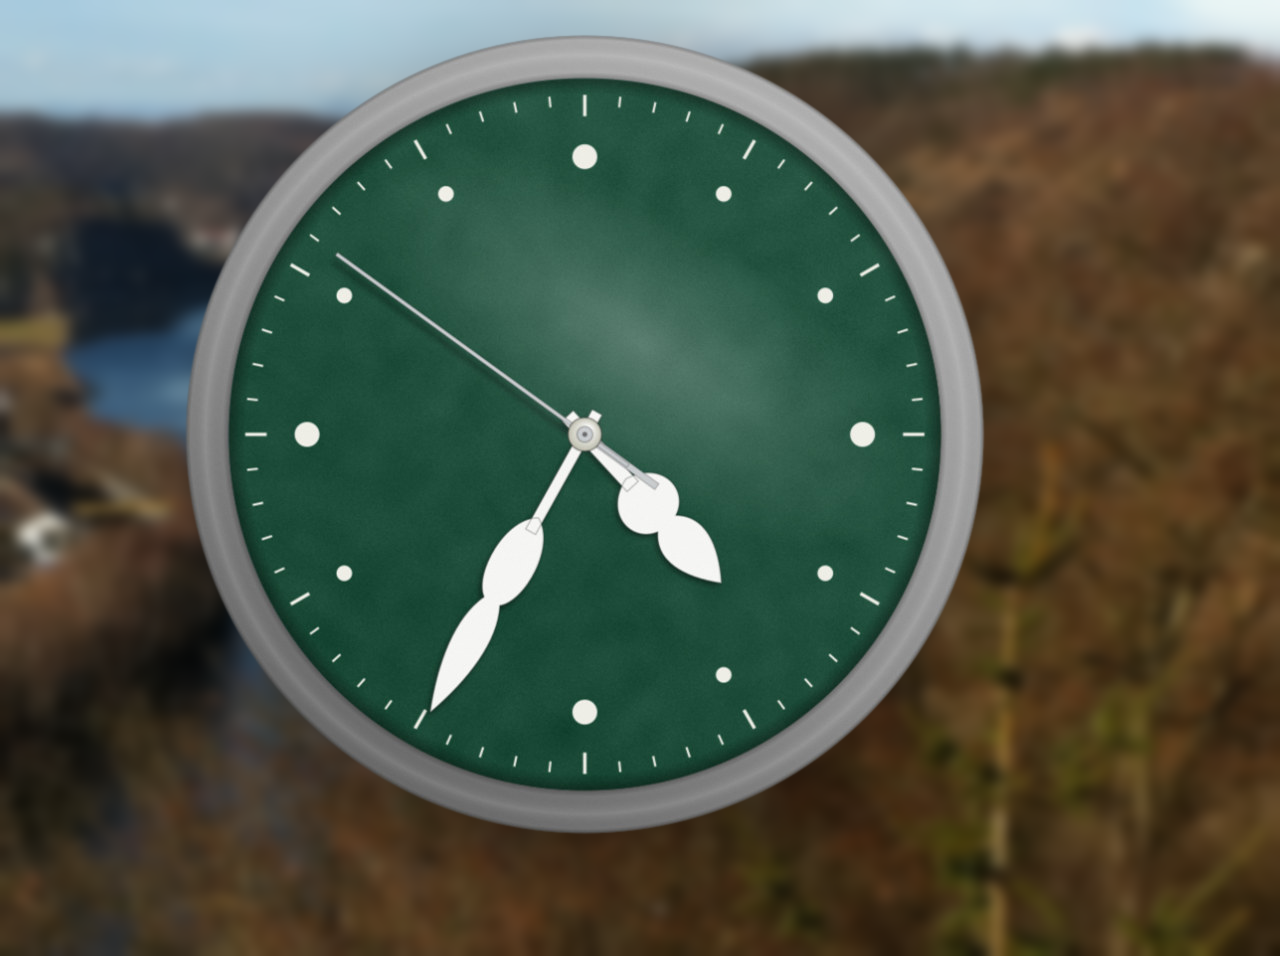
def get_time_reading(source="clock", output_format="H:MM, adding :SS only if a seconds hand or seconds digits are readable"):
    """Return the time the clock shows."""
4:34:51
